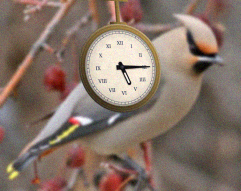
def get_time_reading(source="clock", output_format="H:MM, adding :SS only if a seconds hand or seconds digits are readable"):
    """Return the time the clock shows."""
5:15
